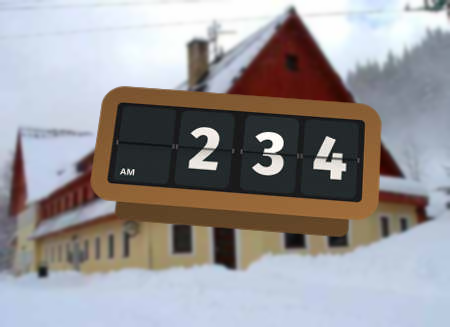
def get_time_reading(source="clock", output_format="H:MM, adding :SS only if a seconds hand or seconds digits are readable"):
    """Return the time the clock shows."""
2:34
